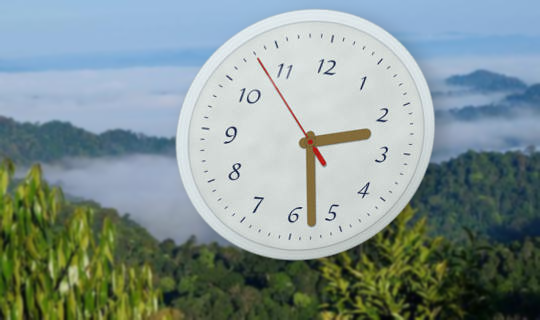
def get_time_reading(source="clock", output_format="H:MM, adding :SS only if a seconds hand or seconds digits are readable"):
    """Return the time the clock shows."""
2:27:53
